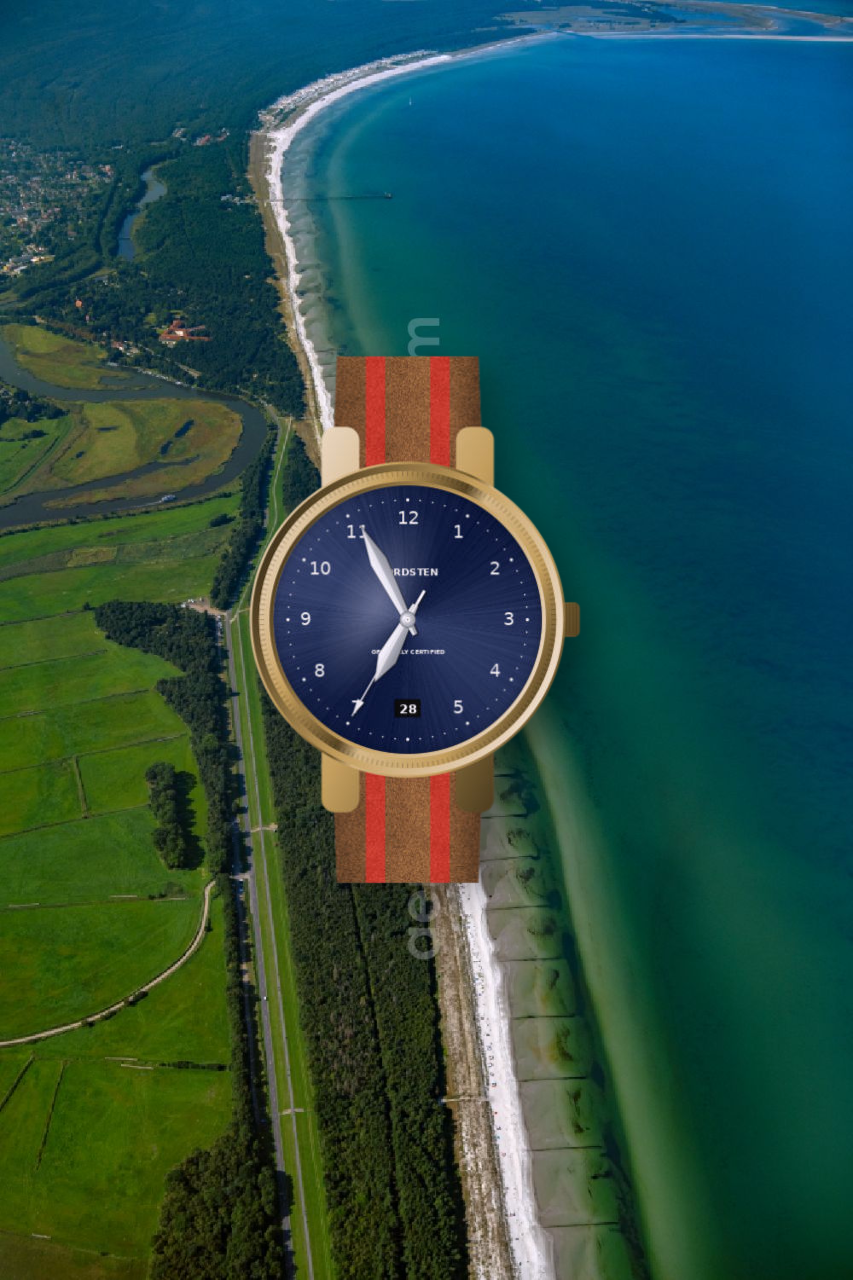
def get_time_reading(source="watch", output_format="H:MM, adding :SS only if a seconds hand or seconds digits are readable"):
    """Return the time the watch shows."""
6:55:35
